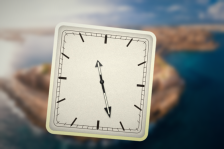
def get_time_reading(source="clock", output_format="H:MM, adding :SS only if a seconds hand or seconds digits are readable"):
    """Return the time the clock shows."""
11:27
